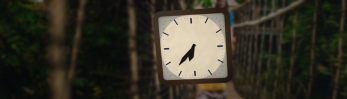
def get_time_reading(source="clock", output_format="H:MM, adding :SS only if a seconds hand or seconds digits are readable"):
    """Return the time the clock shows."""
6:37
